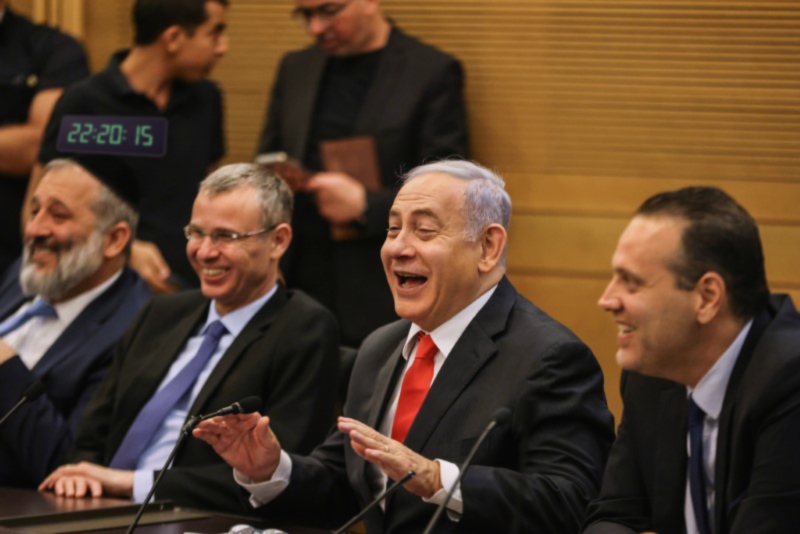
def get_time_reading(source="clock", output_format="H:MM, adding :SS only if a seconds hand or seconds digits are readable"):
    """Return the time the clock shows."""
22:20:15
